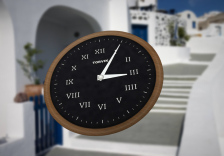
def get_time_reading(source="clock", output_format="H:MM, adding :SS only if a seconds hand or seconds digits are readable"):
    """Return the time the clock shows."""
3:05
